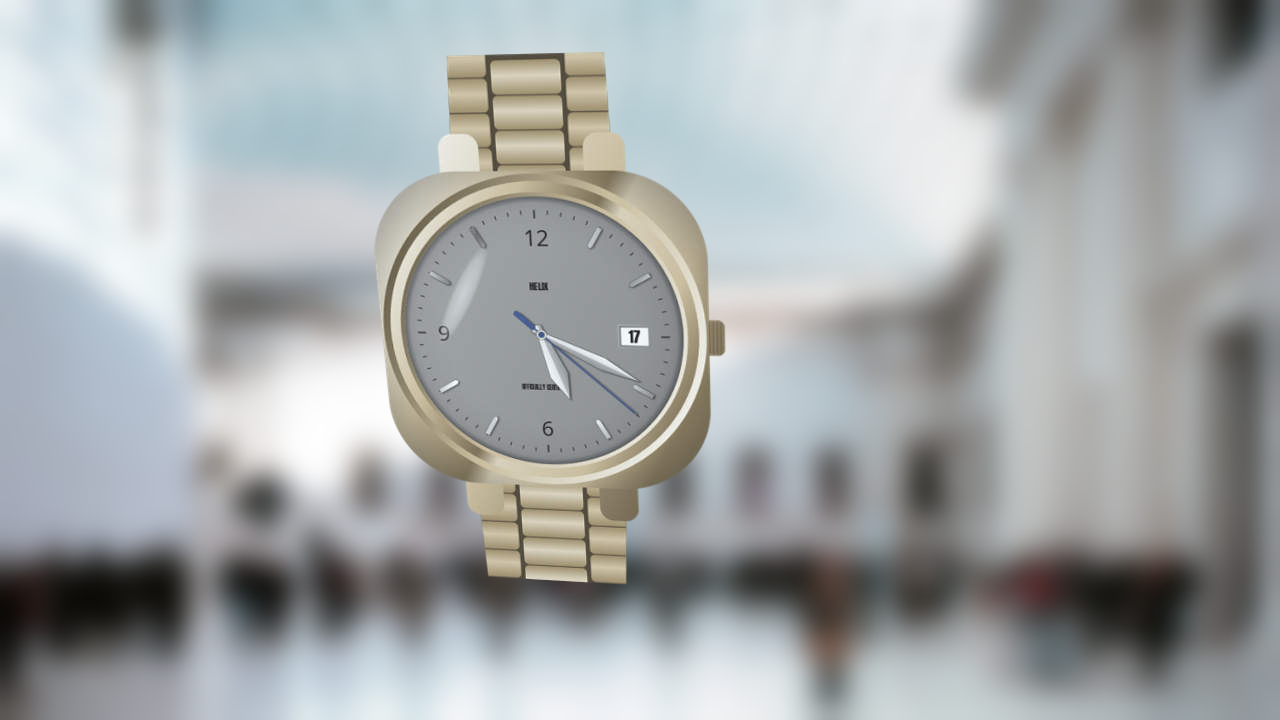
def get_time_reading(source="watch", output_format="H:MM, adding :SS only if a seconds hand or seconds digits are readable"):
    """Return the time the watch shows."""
5:19:22
